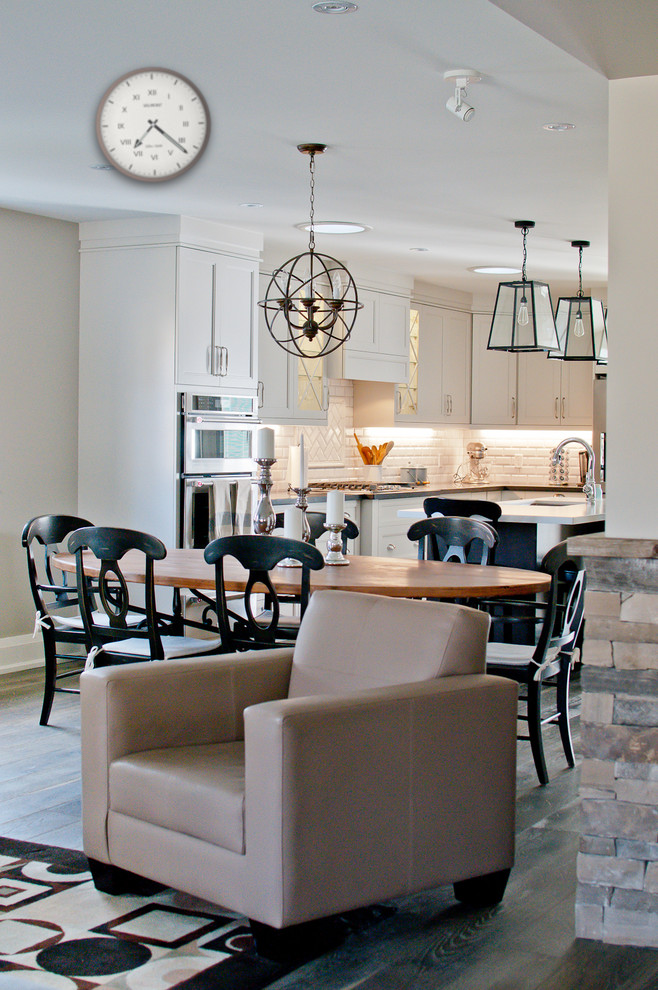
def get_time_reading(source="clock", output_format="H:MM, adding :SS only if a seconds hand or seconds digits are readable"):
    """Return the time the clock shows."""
7:22
